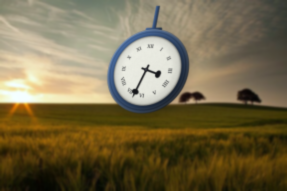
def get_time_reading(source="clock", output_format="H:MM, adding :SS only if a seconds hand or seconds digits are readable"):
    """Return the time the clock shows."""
3:33
